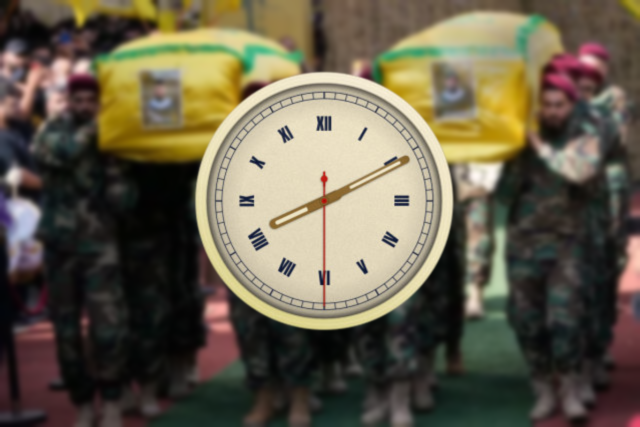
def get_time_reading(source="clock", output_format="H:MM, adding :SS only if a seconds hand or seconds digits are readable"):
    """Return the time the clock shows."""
8:10:30
